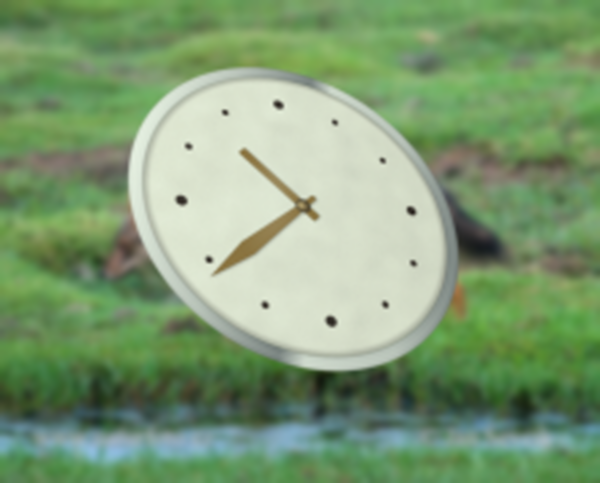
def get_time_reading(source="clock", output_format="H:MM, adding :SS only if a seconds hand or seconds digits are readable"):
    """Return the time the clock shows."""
10:39
